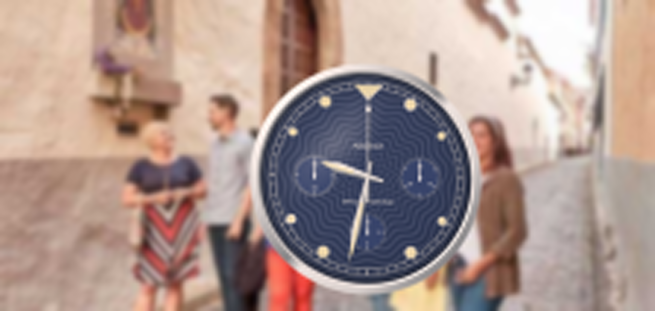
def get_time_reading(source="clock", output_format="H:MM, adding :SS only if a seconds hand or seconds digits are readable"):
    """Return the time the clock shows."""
9:32
